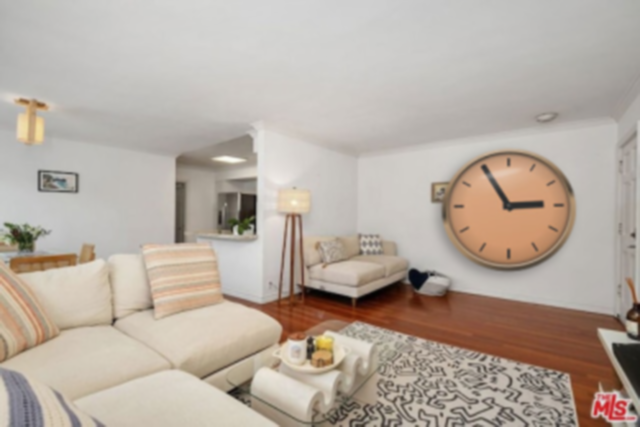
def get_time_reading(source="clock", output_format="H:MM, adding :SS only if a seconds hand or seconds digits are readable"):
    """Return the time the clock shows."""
2:55
